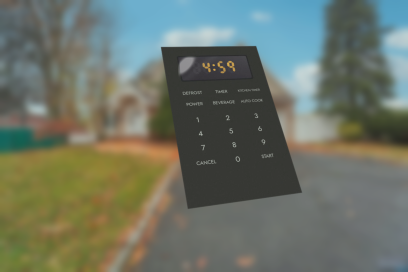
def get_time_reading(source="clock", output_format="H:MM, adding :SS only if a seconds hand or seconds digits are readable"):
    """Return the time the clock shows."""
4:59
